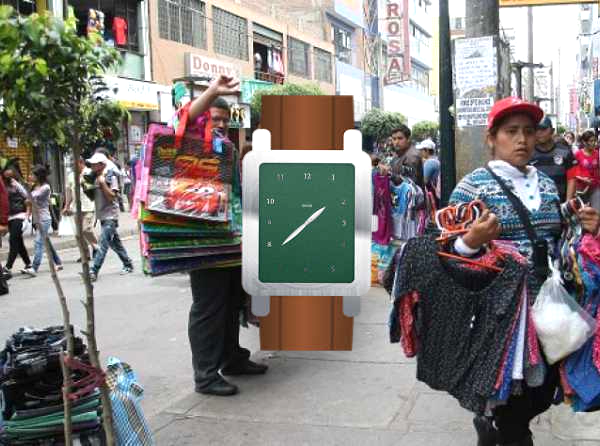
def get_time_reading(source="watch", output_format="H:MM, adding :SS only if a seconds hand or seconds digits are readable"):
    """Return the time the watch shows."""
1:38
